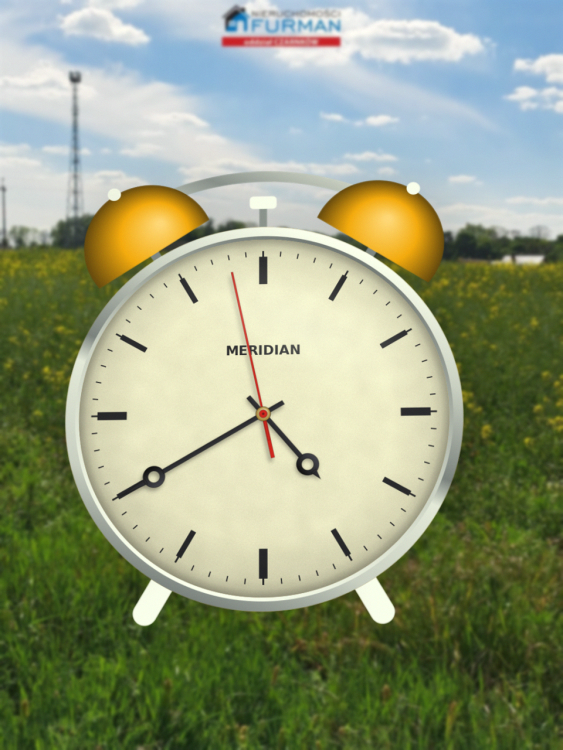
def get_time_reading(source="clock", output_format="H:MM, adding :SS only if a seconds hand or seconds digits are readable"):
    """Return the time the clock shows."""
4:39:58
